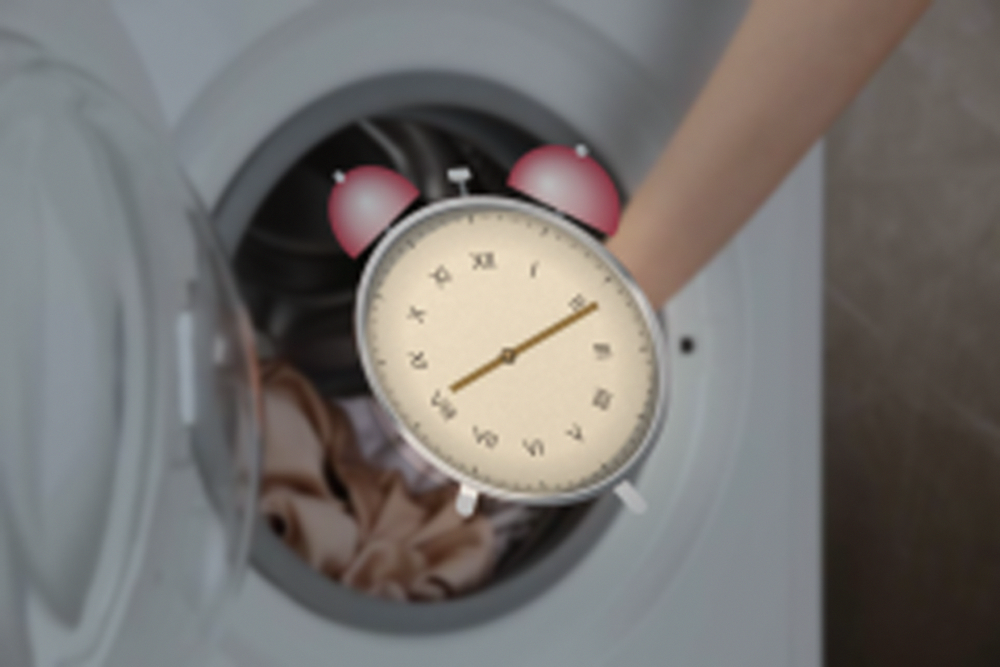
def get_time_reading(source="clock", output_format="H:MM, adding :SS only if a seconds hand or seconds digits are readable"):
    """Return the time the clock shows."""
8:11
